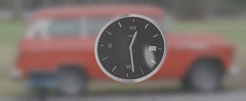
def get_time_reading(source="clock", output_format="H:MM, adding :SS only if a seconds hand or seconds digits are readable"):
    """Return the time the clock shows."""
12:28
